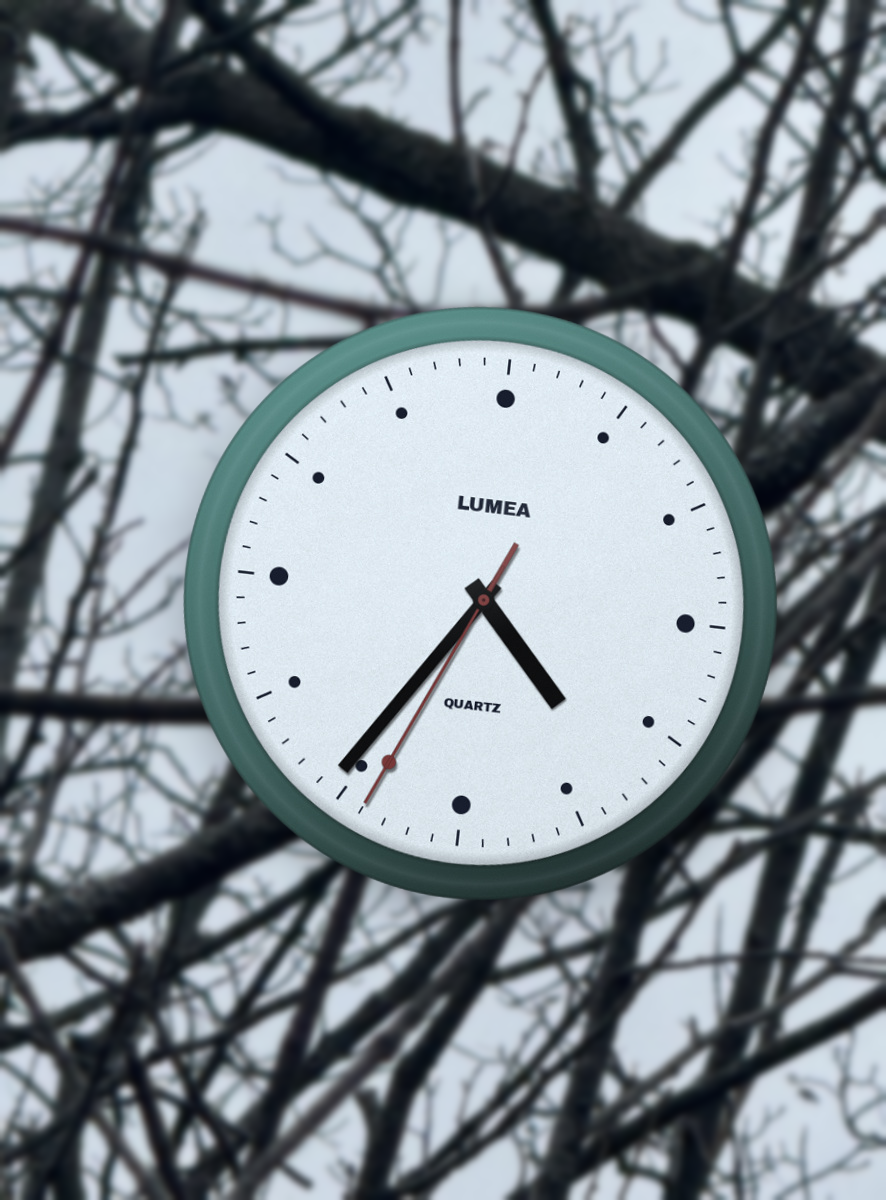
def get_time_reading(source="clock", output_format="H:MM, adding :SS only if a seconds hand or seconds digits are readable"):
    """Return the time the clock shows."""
4:35:34
